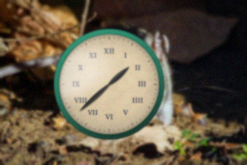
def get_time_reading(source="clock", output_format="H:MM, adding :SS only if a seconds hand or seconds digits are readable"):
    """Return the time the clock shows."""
1:38
